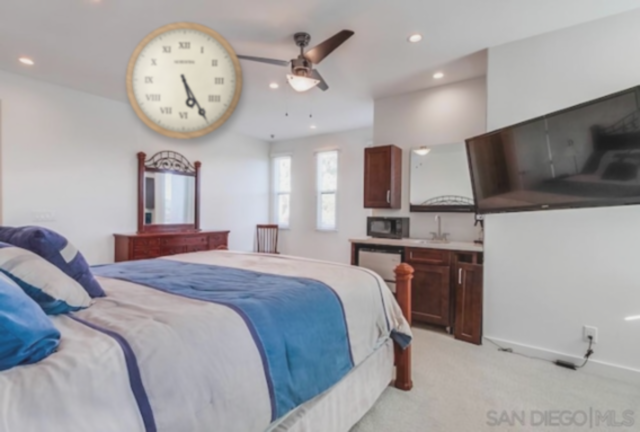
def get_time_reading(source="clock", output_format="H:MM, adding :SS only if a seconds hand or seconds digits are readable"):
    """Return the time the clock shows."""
5:25
